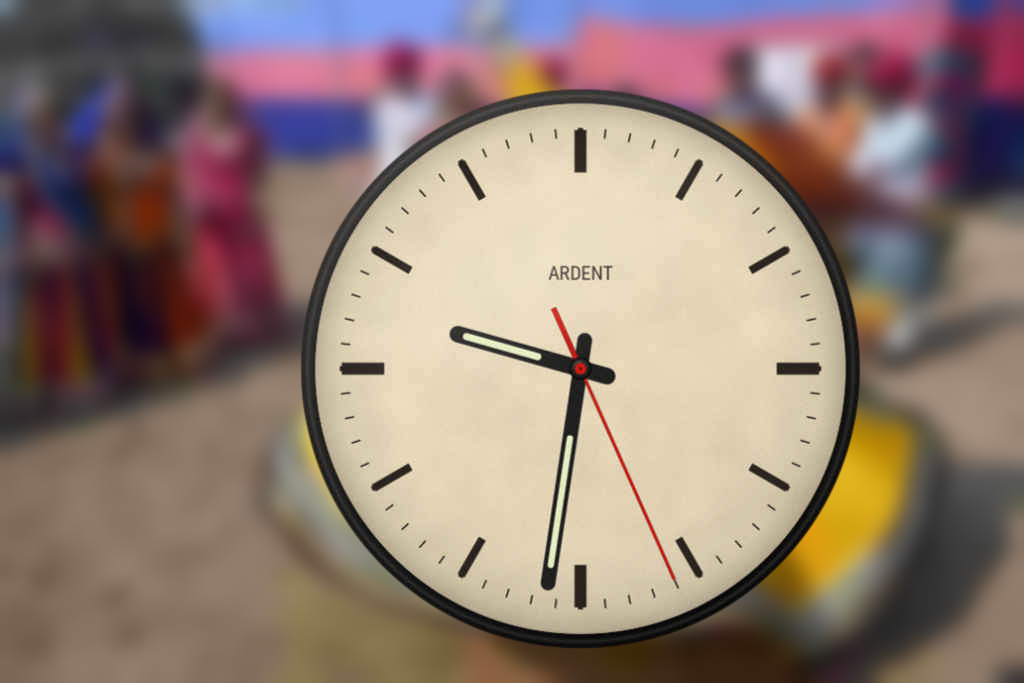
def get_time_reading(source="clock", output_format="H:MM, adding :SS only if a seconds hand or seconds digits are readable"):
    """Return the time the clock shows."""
9:31:26
